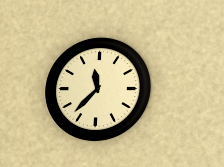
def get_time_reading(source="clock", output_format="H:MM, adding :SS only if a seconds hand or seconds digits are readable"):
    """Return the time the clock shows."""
11:37
